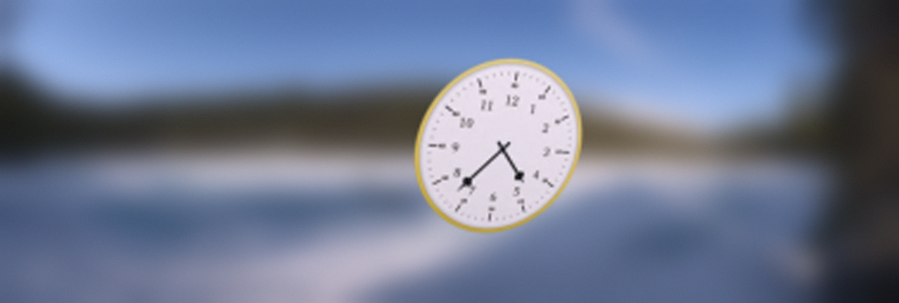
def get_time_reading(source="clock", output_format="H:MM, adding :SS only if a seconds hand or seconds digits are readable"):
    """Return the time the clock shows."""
4:37
